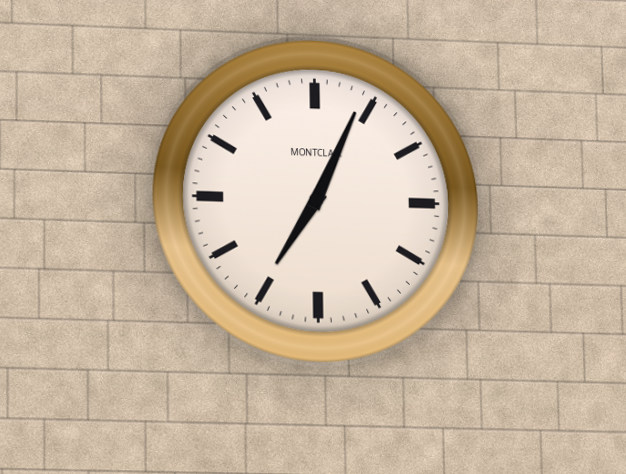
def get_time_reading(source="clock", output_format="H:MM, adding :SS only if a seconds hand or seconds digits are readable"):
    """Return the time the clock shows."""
7:04
